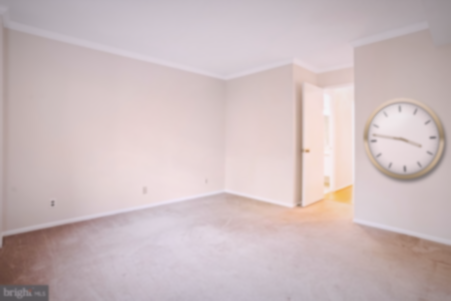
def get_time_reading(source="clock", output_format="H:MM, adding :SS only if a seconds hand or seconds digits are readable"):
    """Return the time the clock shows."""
3:47
